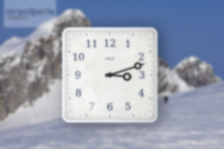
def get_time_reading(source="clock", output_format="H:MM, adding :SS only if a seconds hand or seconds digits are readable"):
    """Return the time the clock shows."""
3:12
